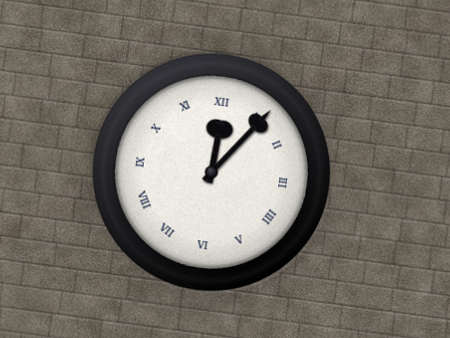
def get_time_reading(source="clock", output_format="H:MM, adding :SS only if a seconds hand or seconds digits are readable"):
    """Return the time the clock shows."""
12:06
